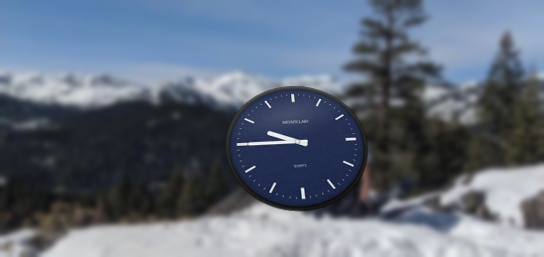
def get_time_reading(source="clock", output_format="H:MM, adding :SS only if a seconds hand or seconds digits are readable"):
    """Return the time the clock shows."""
9:45
